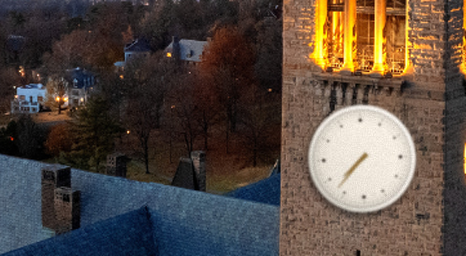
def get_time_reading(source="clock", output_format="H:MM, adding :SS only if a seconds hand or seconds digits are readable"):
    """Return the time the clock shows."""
7:37
